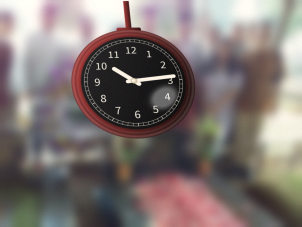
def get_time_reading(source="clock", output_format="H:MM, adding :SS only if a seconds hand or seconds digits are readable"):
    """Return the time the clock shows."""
10:14
